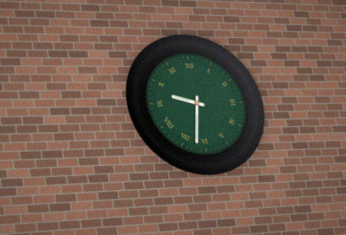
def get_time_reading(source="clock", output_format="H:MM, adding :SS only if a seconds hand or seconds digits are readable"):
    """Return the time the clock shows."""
9:32
